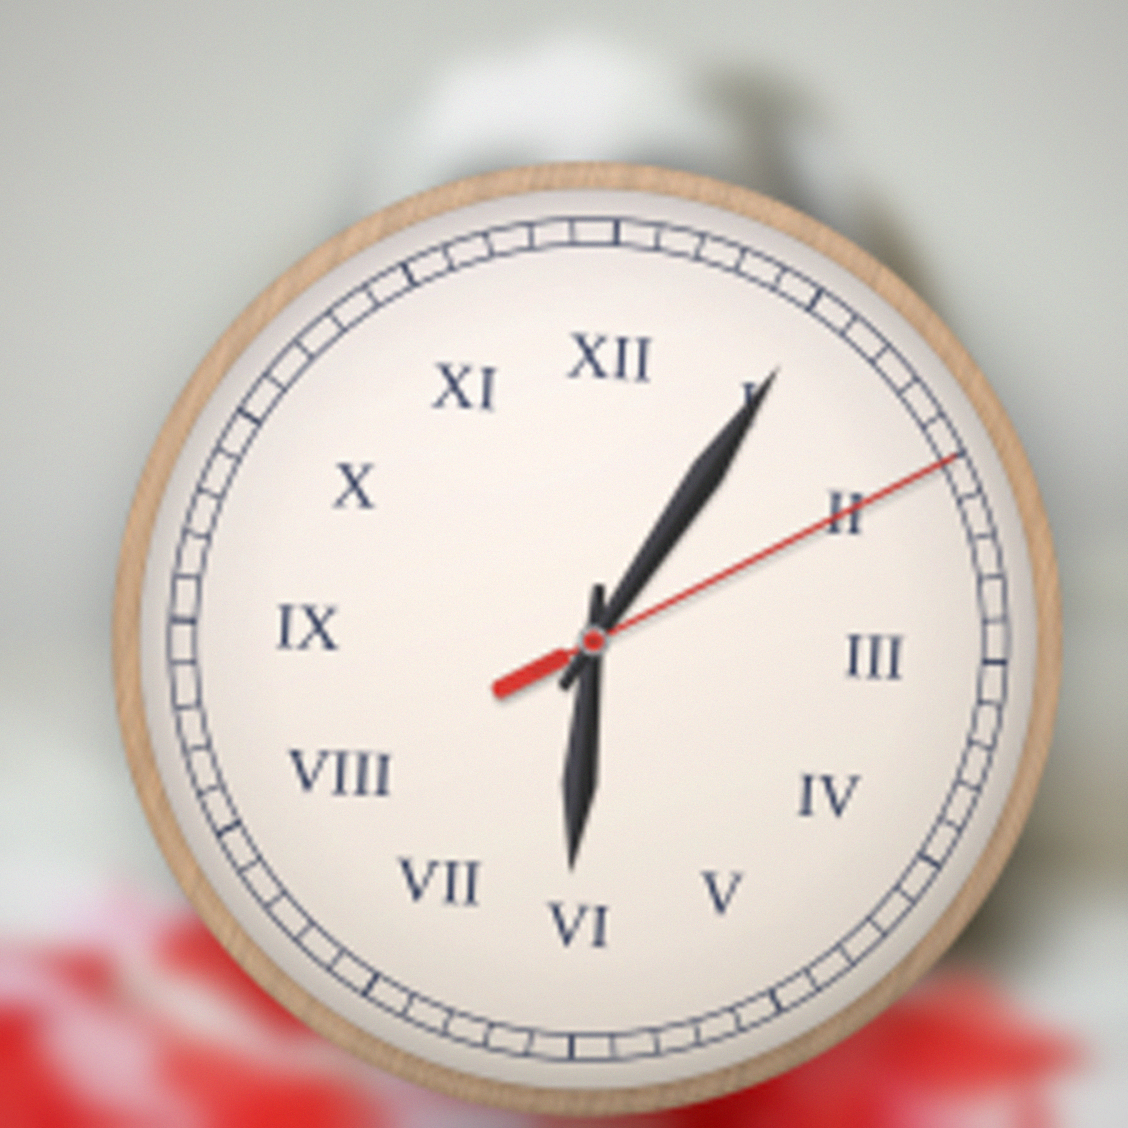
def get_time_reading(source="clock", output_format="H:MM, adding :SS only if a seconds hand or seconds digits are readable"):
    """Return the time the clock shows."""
6:05:10
